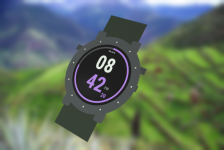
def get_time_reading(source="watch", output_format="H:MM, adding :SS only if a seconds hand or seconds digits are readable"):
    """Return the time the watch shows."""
8:42
